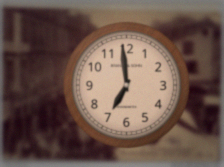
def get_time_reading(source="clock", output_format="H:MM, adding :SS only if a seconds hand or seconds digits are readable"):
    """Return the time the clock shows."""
6:59
